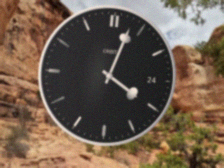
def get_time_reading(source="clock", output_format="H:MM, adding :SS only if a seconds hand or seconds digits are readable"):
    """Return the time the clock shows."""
4:03
